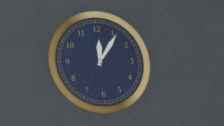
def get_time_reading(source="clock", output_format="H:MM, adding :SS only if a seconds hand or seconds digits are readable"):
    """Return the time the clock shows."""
12:06
